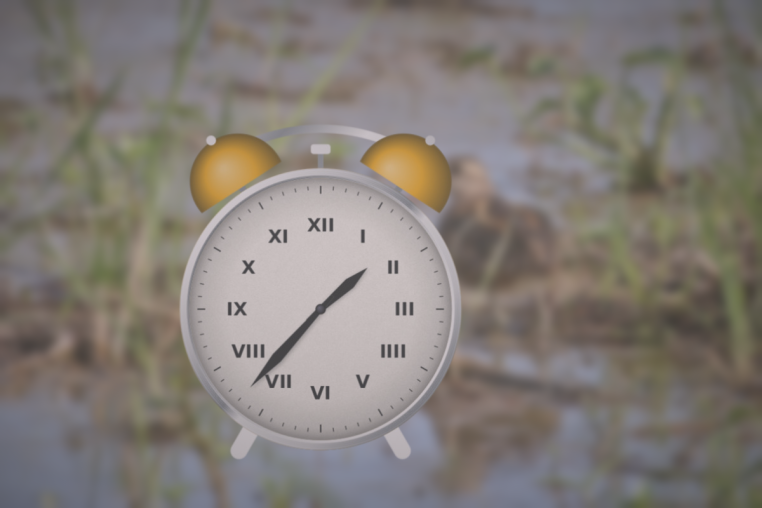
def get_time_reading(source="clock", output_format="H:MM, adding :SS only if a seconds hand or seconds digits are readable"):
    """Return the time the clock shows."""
1:37
